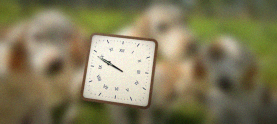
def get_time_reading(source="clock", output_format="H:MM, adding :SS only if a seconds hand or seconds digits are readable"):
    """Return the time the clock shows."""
9:49
